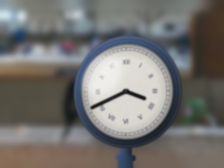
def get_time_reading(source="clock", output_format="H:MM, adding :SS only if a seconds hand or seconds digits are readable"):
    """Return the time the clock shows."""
3:41
